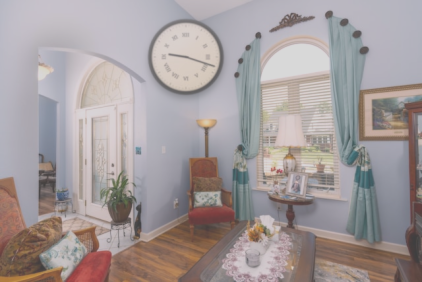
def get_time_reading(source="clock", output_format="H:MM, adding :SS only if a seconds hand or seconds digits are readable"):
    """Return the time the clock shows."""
9:18
